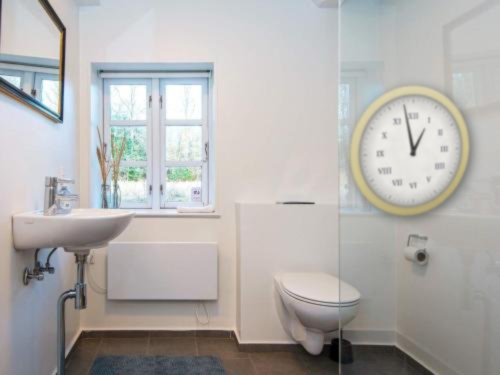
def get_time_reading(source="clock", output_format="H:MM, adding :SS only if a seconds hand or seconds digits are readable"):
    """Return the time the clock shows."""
12:58
